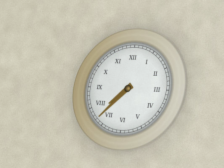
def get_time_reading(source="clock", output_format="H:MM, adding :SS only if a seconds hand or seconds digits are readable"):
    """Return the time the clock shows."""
7:37
